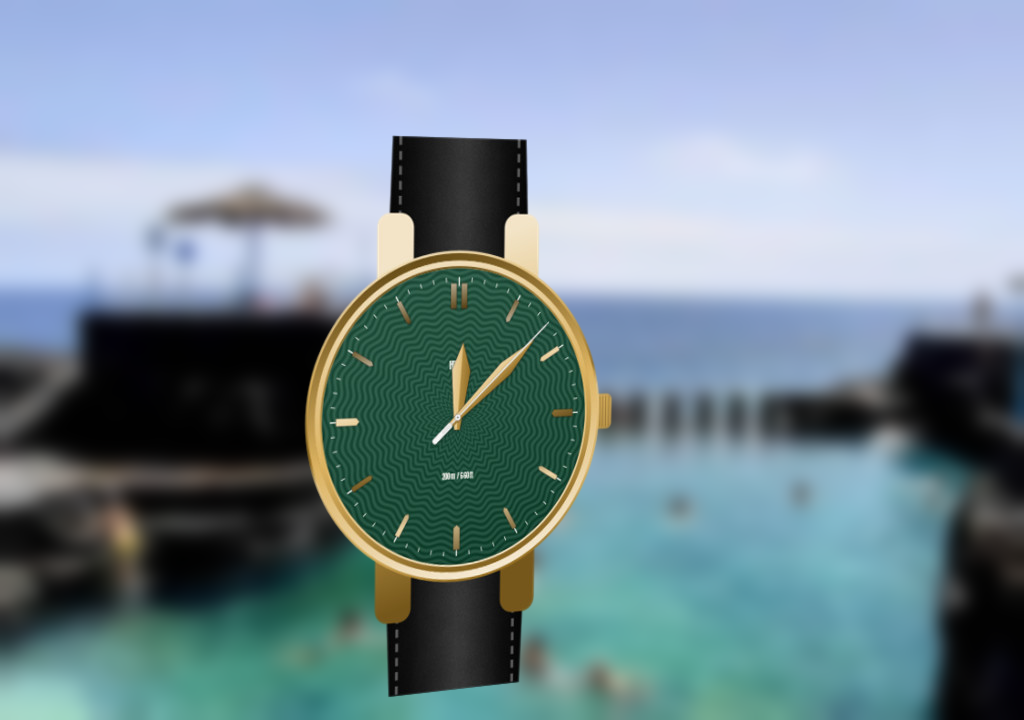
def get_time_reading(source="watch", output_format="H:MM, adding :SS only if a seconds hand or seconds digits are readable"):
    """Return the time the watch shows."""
12:08:08
